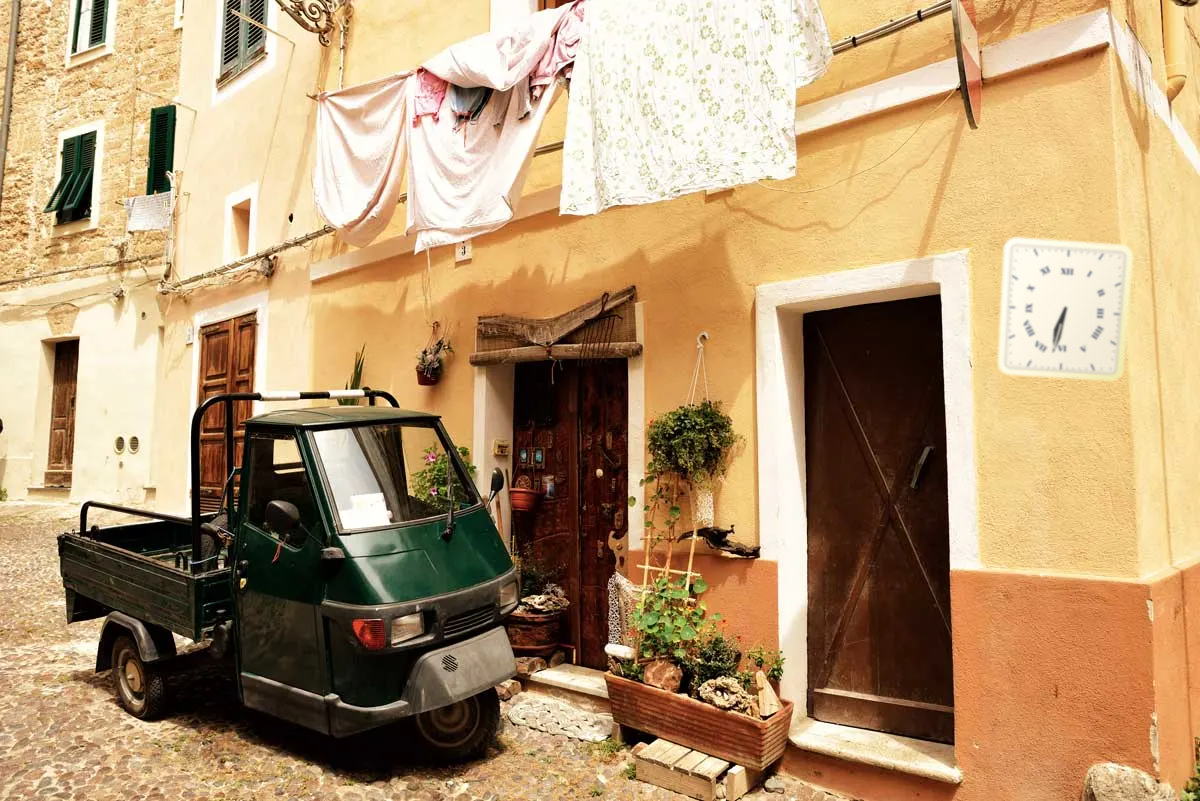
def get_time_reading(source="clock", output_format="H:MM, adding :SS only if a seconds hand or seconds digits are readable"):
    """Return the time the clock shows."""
6:32
